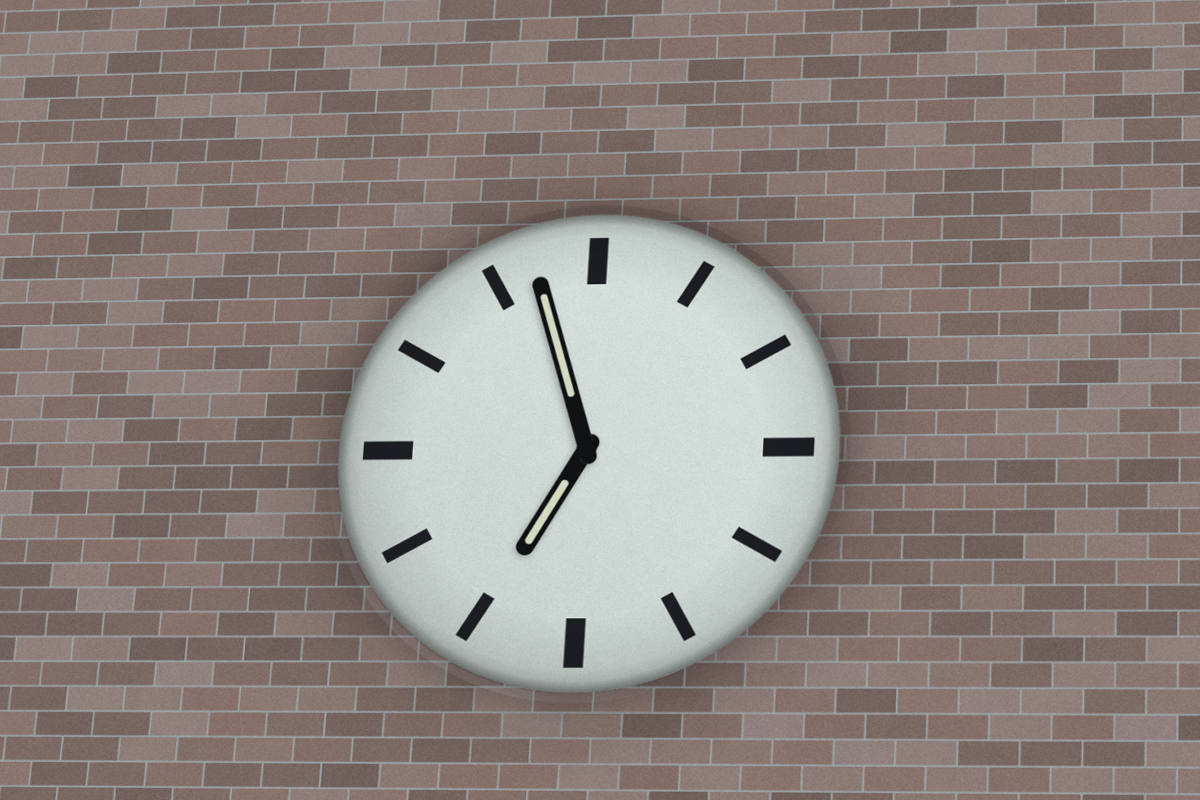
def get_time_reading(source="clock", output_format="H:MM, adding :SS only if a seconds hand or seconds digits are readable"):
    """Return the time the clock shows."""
6:57
